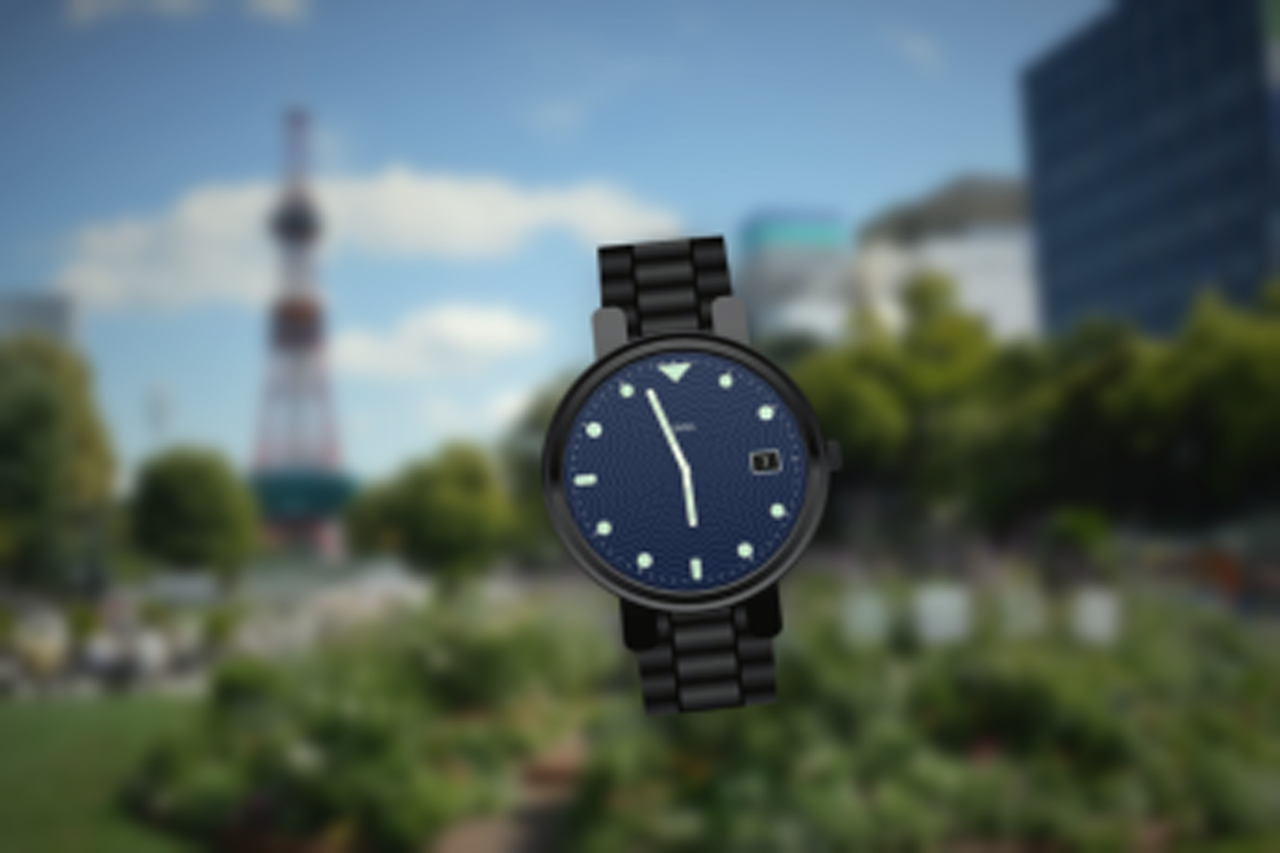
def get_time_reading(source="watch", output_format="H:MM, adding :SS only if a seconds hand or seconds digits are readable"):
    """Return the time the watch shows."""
5:57
